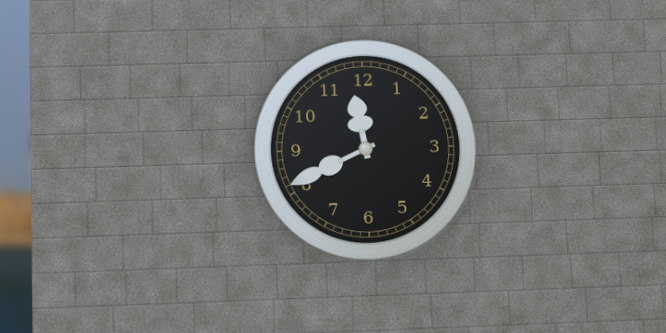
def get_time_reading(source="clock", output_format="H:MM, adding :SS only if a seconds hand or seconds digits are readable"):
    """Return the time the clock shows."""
11:41
